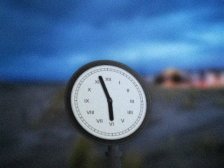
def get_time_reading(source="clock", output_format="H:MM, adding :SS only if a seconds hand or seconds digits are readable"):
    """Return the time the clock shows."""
5:57
